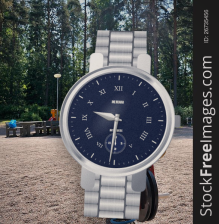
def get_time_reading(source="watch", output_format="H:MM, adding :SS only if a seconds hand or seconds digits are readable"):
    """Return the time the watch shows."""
9:31
